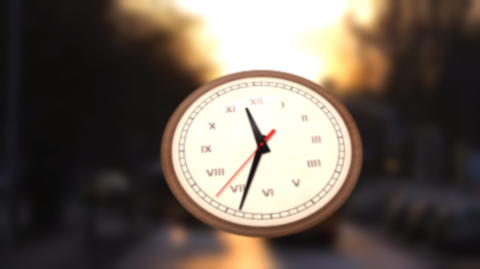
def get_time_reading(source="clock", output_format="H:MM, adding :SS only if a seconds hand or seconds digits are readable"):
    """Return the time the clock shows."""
11:33:37
